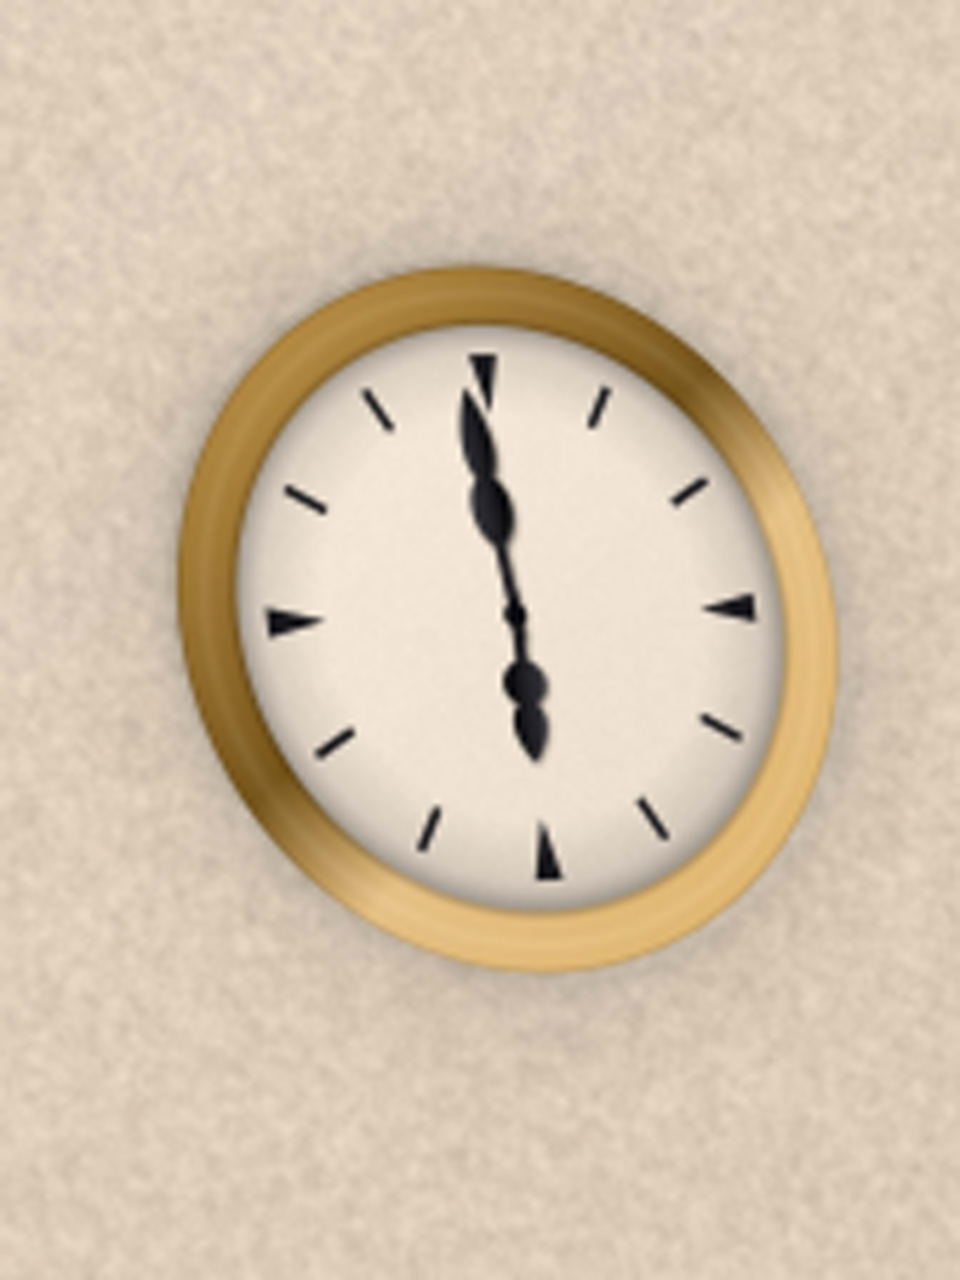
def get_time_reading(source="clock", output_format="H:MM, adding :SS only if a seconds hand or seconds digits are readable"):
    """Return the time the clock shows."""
5:59
